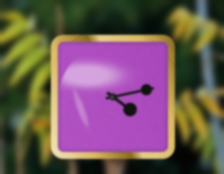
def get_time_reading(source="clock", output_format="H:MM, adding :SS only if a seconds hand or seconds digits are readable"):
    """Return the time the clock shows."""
4:13
